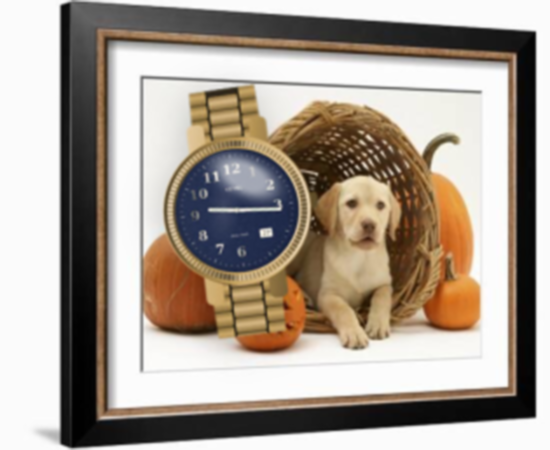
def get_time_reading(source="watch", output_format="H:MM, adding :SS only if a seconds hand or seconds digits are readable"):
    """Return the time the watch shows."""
9:16
